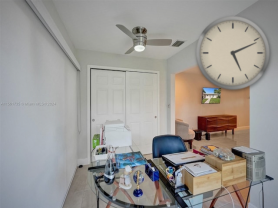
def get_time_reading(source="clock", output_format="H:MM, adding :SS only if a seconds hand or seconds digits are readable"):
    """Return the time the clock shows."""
5:11
